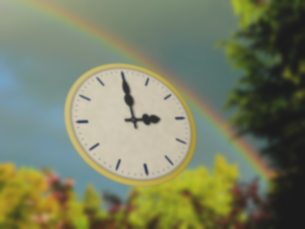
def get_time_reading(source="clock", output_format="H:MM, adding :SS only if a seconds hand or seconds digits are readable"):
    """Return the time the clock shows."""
3:00
